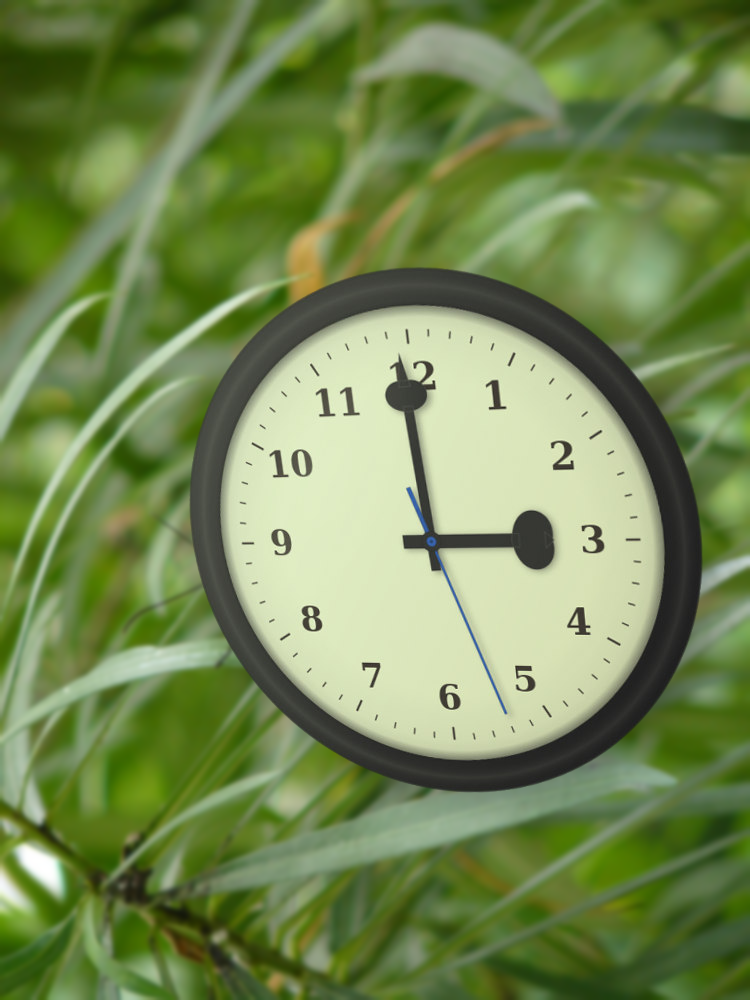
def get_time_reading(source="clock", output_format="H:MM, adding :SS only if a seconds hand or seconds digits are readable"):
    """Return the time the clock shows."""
2:59:27
